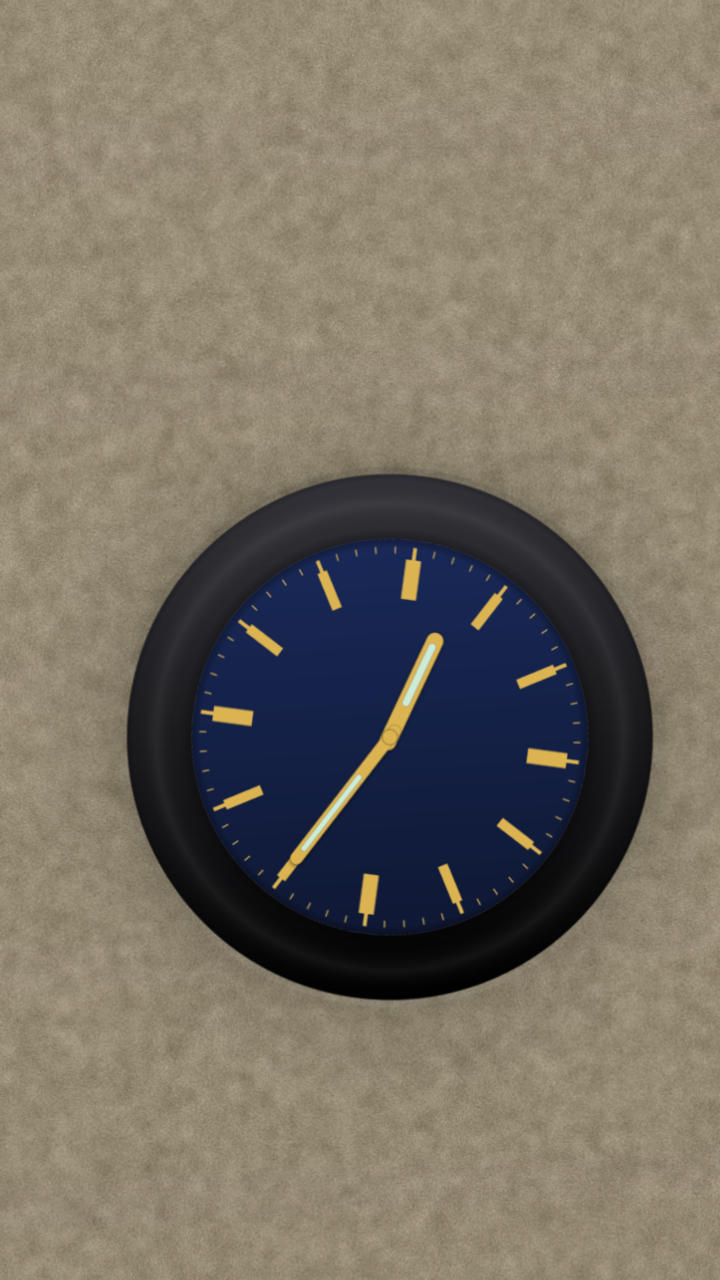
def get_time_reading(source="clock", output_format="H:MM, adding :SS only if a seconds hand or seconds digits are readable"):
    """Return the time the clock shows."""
12:35
